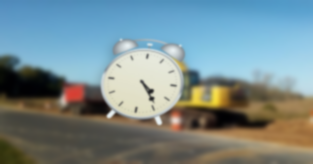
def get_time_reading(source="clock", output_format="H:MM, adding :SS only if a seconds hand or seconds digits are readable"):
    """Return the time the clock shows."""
4:24
